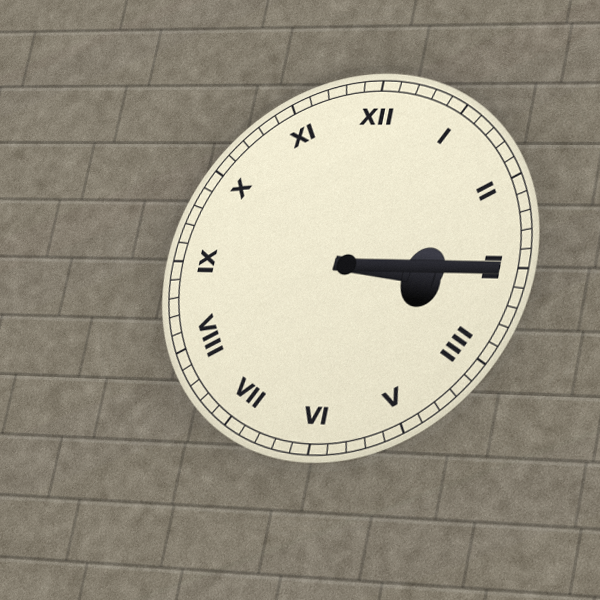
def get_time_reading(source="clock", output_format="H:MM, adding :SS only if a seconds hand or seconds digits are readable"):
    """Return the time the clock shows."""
3:15
